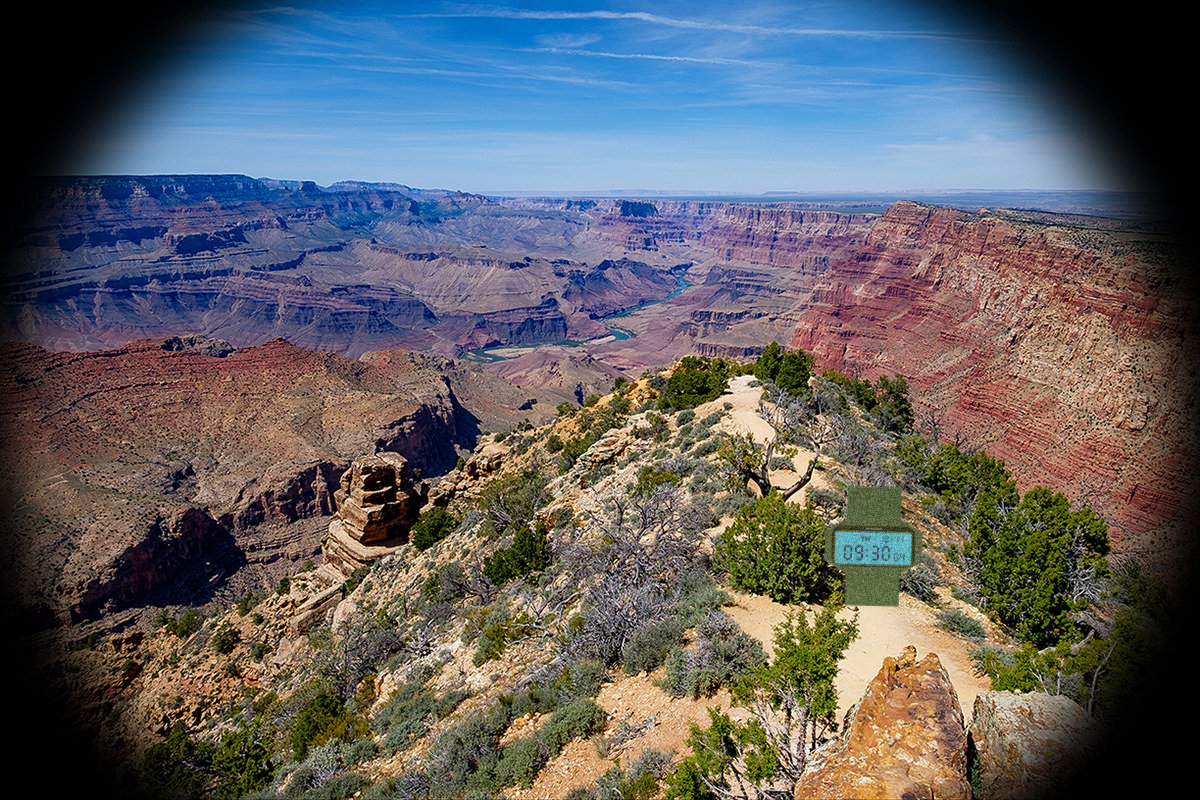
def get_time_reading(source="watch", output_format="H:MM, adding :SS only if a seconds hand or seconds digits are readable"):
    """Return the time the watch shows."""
9:30
